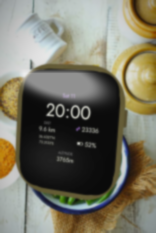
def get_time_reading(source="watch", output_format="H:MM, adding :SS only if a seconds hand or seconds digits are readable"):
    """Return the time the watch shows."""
20:00
